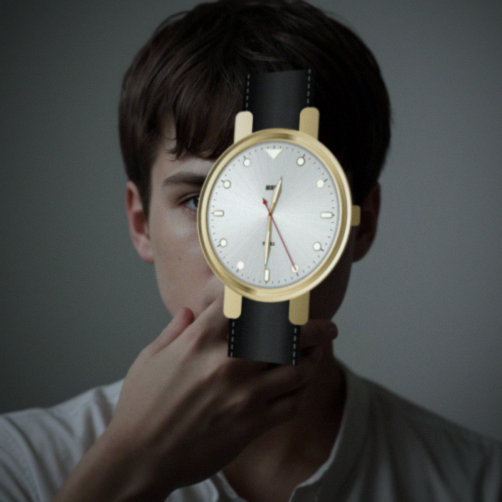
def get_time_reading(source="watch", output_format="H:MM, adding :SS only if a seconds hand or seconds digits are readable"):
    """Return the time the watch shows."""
12:30:25
